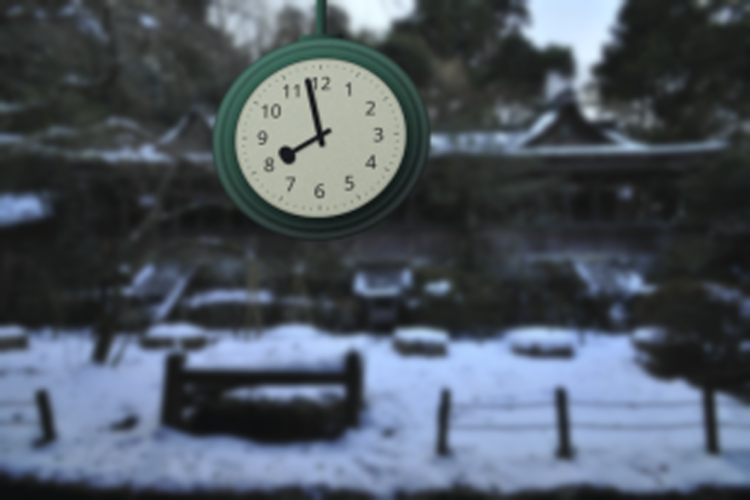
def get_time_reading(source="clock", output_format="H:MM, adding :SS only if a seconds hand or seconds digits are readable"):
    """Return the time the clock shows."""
7:58
